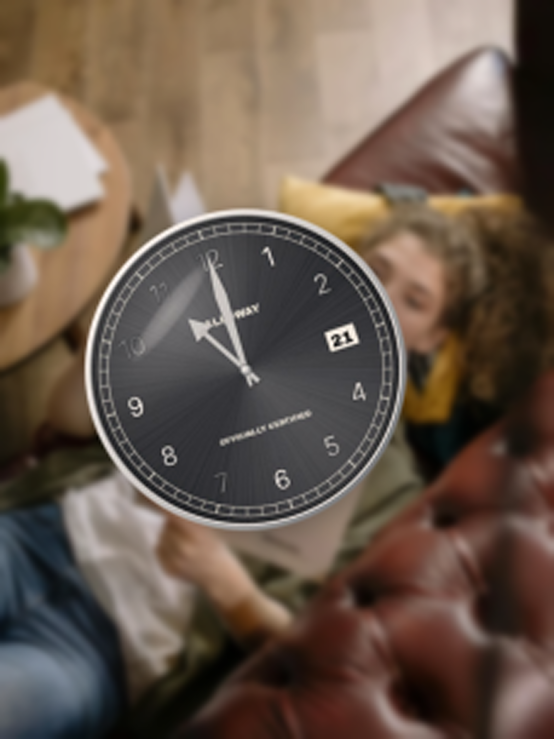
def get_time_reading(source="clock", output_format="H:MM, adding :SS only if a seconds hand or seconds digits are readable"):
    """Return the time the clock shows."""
11:00
